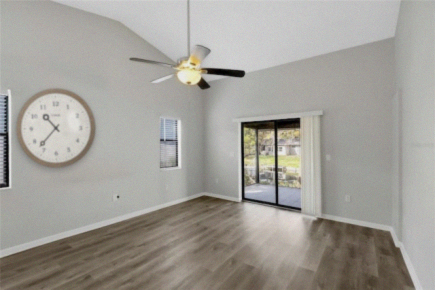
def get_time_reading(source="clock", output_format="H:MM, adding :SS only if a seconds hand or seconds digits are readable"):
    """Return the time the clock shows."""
10:37
